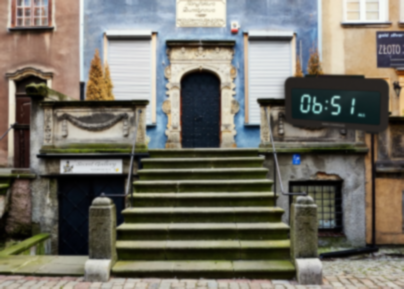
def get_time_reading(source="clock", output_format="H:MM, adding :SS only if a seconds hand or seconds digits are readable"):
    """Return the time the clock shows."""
6:51
